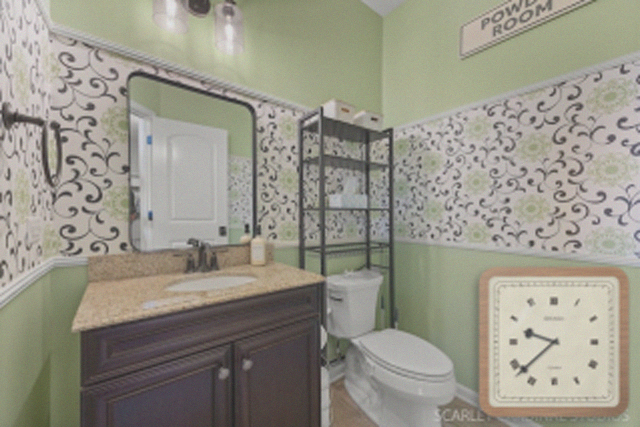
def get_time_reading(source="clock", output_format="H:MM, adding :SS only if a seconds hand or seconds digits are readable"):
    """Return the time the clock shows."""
9:38
